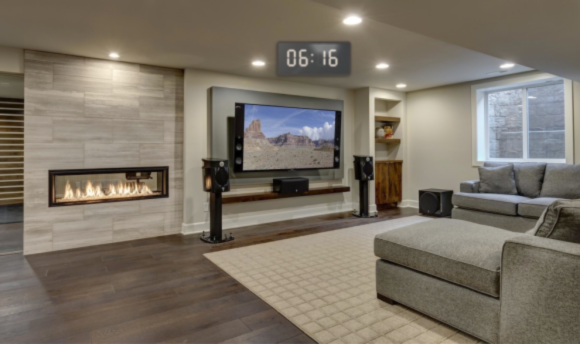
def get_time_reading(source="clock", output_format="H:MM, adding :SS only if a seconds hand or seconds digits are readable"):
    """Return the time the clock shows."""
6:16
